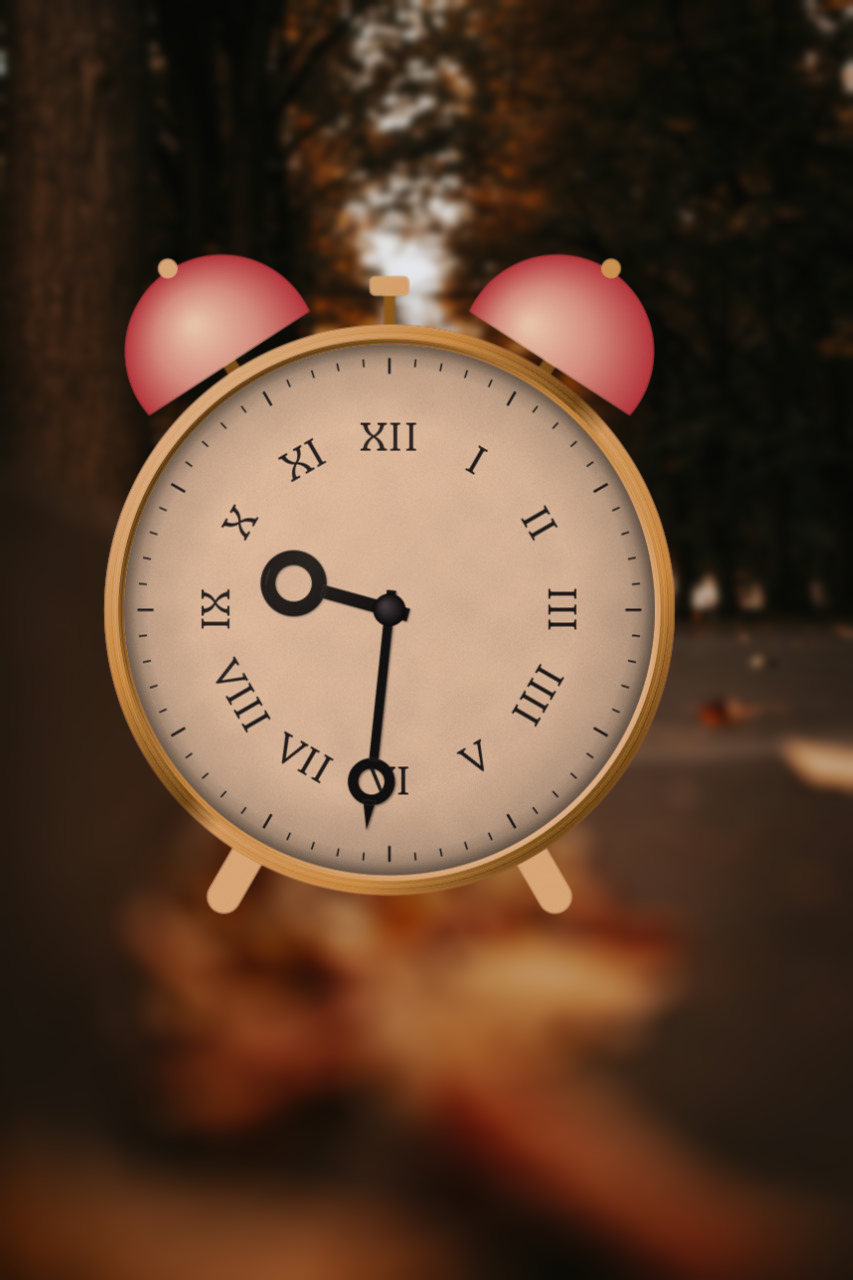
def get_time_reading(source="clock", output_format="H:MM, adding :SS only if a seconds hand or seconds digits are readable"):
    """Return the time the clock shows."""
9:31
